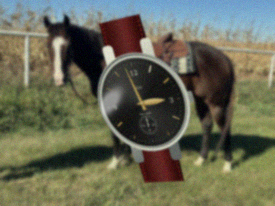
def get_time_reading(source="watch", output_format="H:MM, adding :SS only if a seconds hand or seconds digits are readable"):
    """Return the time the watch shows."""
2:58
